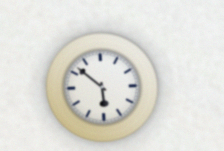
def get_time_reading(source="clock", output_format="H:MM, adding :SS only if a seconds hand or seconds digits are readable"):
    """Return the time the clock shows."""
5:52
